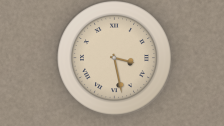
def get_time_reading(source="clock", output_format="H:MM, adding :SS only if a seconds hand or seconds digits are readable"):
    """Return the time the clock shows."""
3:28
